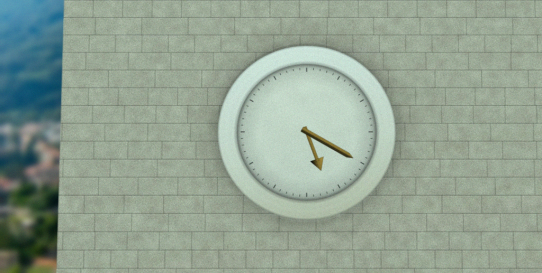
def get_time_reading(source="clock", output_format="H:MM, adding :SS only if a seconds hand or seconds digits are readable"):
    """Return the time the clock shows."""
5:20
